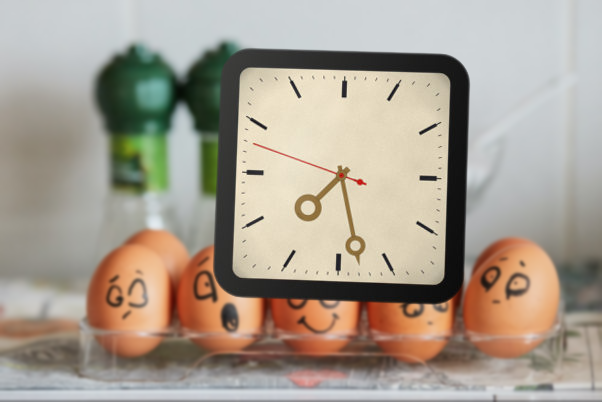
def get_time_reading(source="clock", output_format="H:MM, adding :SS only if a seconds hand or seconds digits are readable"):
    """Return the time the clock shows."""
7:27:48
